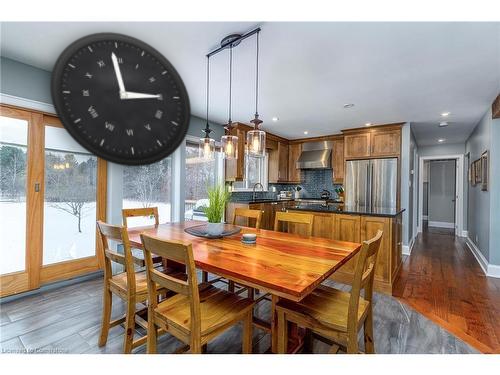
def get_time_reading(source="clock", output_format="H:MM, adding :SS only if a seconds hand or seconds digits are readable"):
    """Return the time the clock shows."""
2:59
